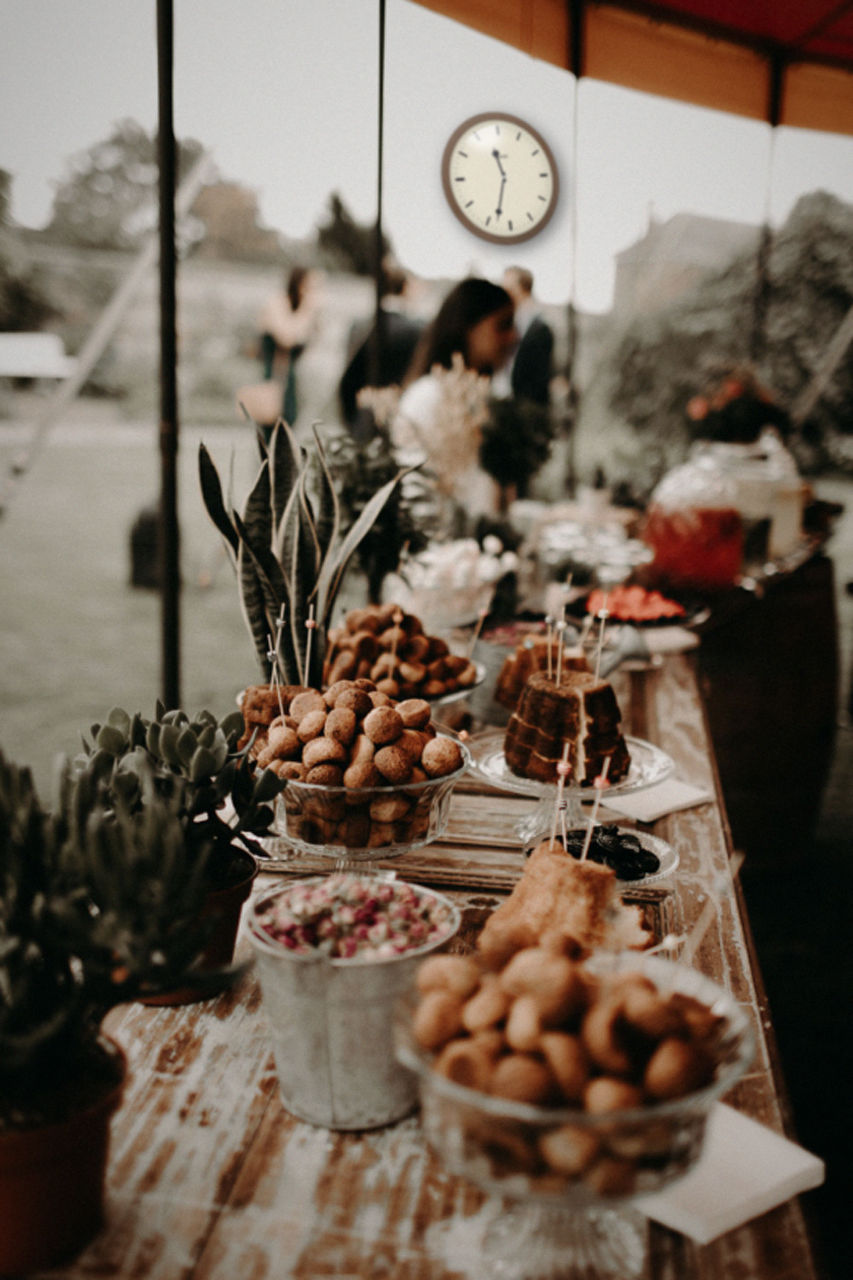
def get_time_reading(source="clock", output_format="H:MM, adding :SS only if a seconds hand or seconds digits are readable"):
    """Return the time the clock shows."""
11:33
